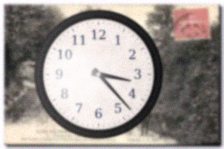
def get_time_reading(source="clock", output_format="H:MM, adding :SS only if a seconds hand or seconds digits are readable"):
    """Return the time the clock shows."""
3:23
